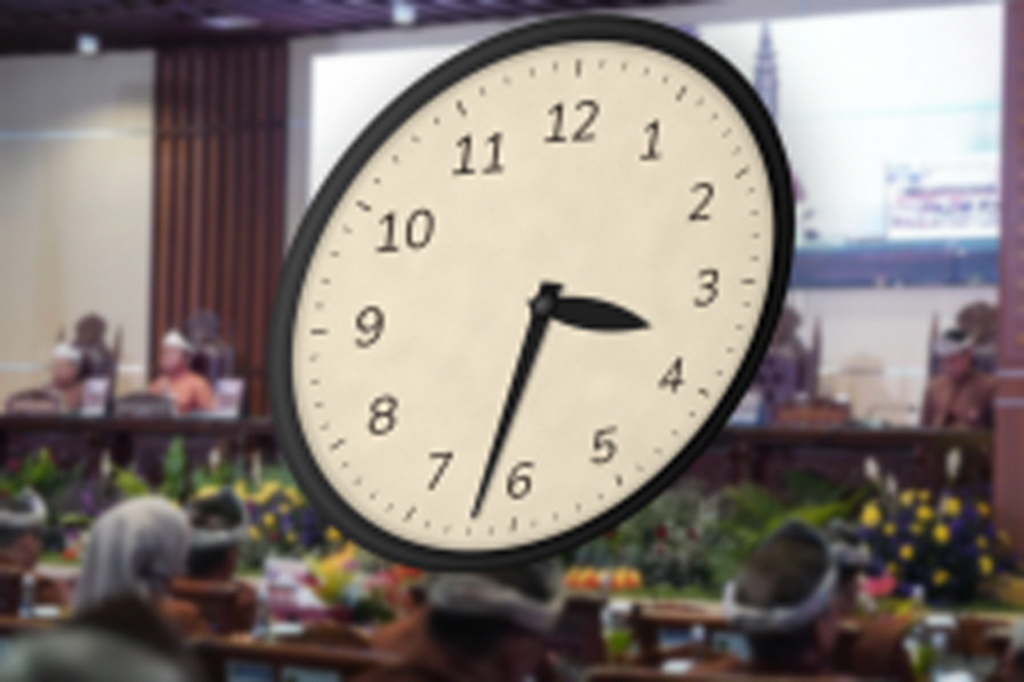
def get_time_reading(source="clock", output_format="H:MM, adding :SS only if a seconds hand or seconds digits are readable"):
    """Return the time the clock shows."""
3:32
